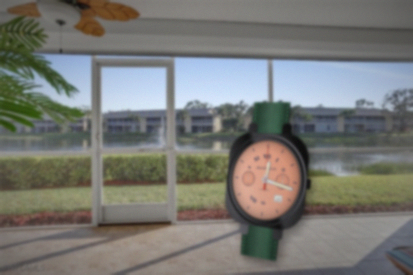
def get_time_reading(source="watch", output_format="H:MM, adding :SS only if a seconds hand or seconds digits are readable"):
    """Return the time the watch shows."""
12:17
